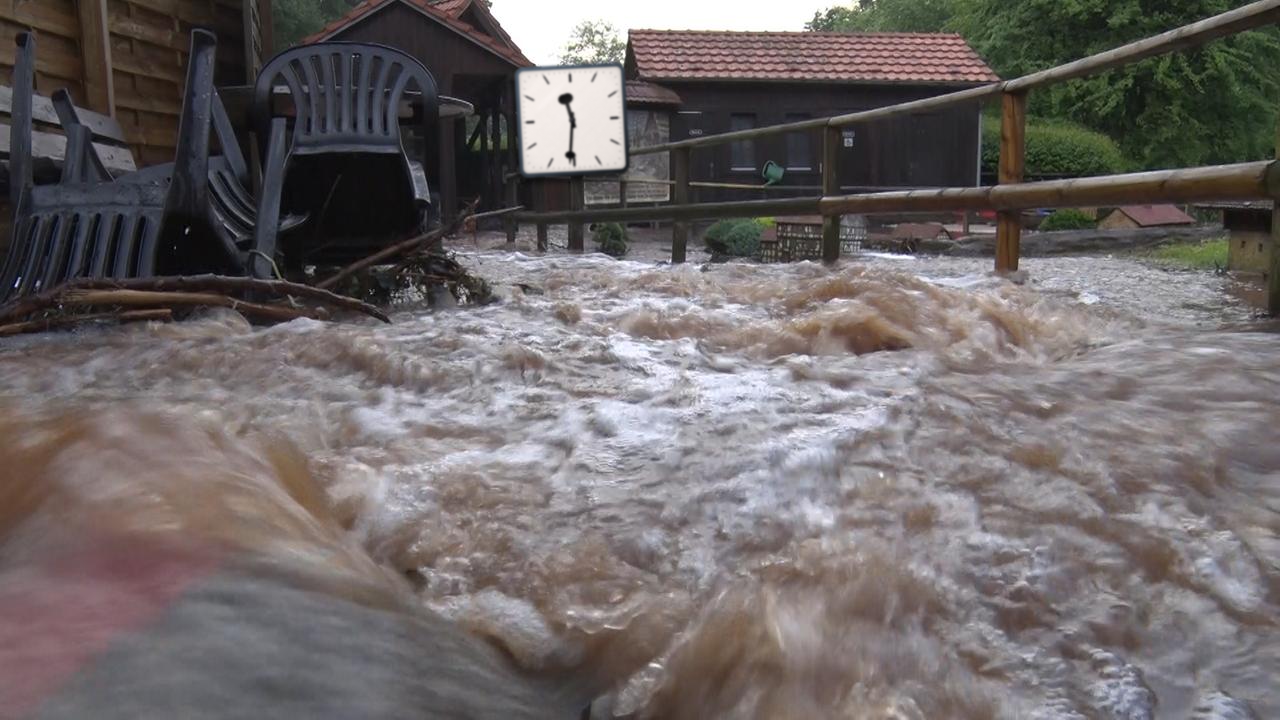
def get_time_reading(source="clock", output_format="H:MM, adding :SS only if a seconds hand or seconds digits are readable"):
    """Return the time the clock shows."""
11:31
